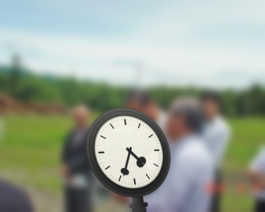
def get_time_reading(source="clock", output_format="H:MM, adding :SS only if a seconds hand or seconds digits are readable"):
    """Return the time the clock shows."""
4:34
